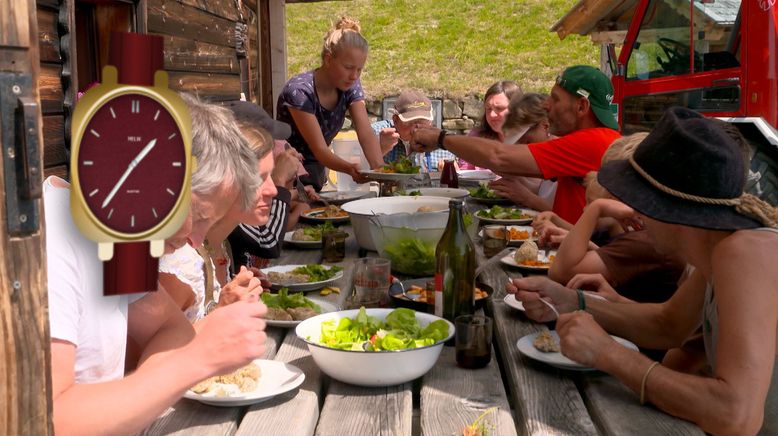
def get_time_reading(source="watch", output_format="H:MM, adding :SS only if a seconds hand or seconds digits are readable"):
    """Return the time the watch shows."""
1:37
